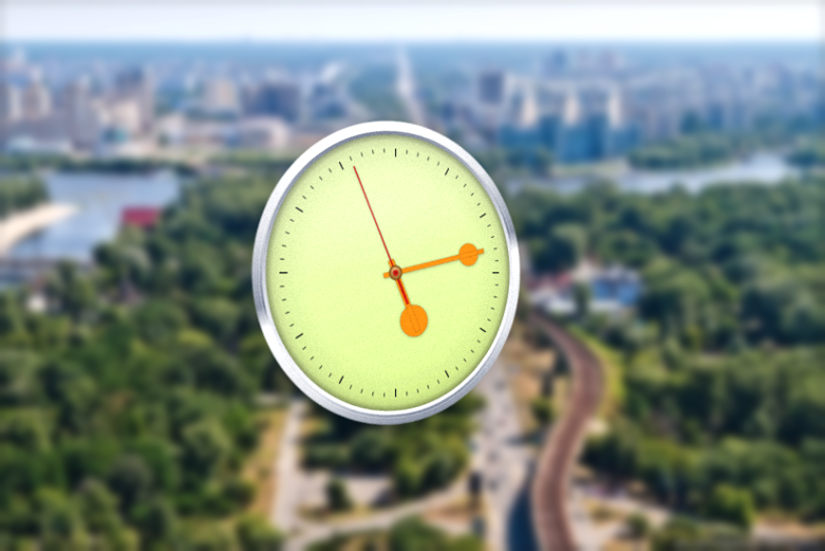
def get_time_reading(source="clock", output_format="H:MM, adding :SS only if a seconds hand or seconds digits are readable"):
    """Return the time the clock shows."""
5:12:56
